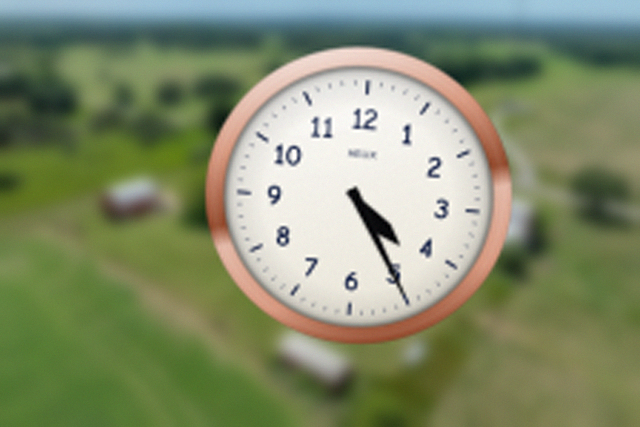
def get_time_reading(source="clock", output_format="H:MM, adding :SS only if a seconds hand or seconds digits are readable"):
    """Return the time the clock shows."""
4:25
